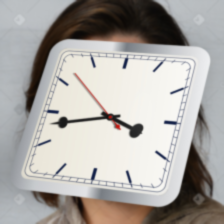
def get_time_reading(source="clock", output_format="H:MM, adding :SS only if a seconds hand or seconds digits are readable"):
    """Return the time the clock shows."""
3:42:52
